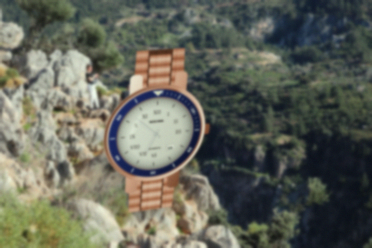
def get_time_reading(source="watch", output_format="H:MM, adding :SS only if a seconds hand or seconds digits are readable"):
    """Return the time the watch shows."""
6:52
